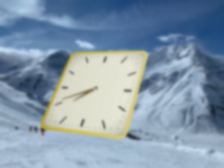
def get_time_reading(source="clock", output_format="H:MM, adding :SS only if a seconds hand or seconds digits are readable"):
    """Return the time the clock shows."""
7:41
